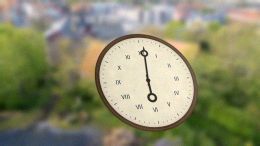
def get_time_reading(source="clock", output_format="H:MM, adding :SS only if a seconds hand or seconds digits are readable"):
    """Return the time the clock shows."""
6:01
